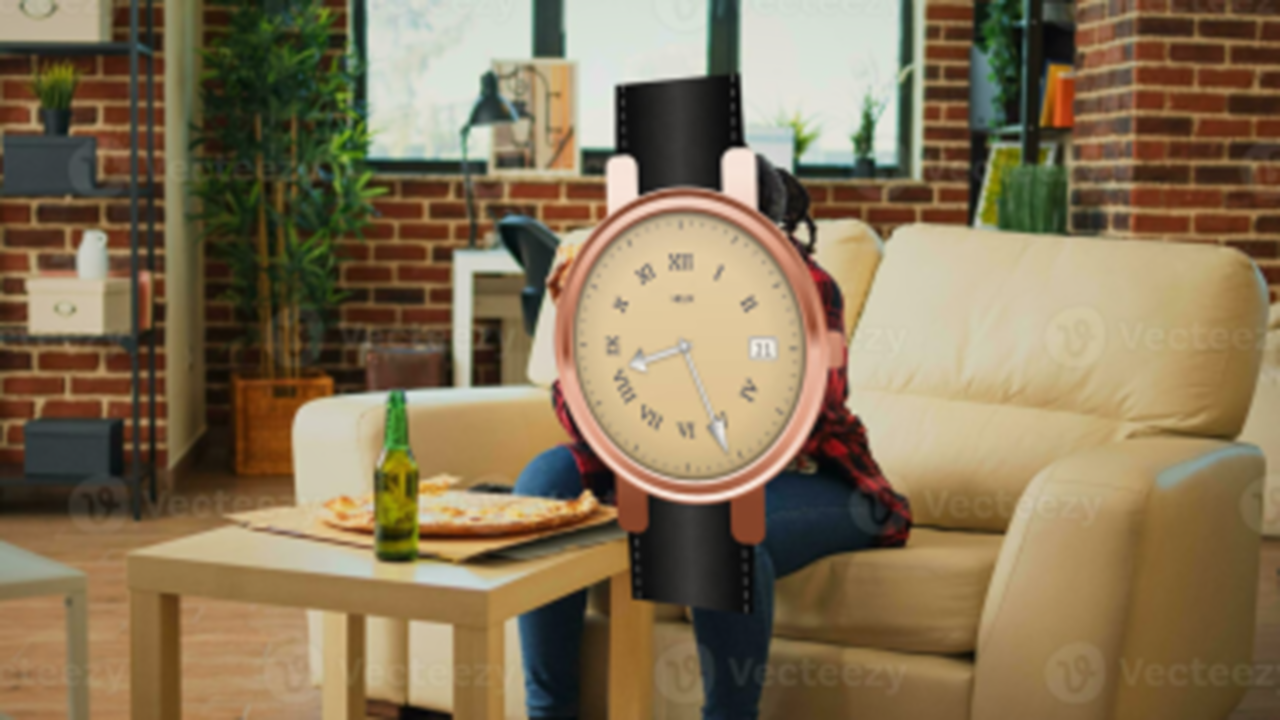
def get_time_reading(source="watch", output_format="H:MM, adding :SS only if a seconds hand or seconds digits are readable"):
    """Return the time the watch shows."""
8:26
